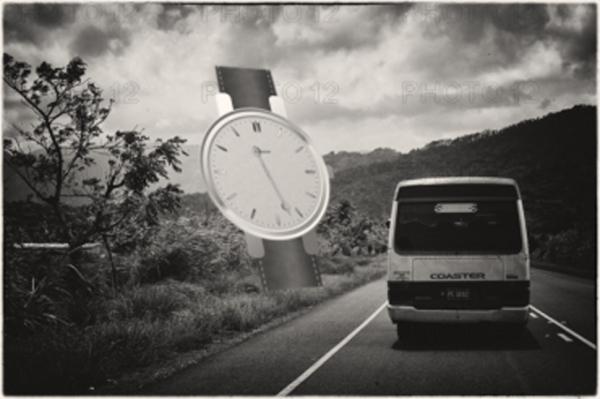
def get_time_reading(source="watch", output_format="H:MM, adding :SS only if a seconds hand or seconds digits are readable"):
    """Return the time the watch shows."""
11:27
